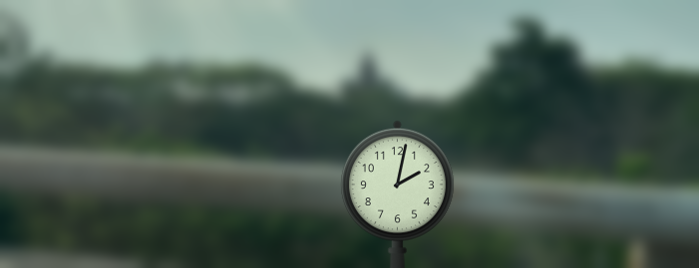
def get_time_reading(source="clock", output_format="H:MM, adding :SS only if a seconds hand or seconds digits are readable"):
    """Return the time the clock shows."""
2:02
